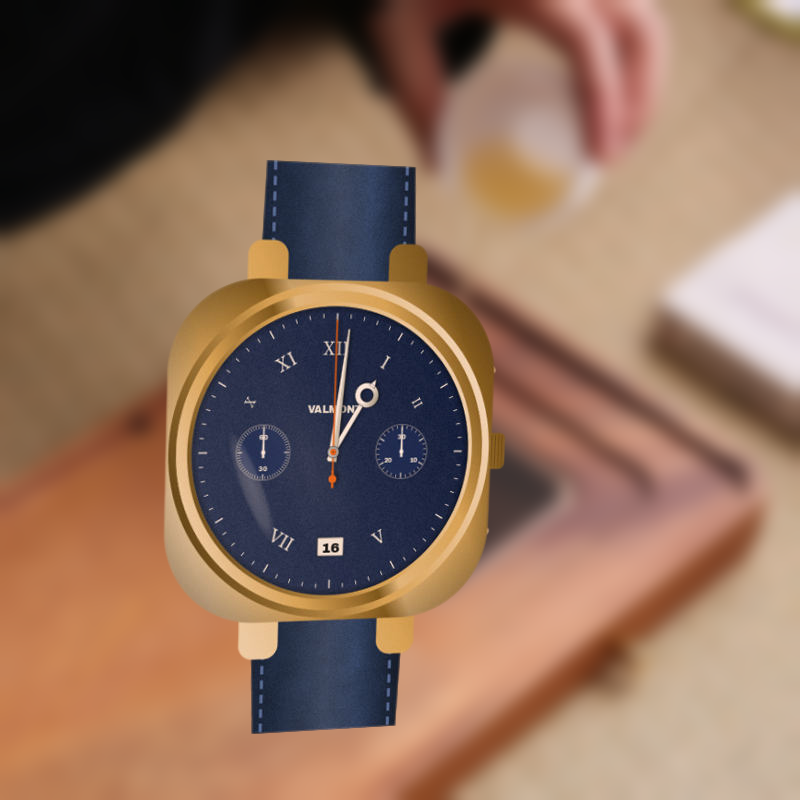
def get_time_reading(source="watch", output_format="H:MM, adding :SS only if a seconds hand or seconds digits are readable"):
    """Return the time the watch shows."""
1:01
